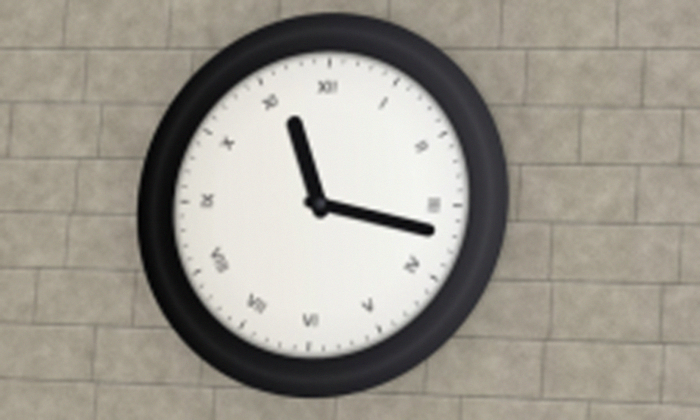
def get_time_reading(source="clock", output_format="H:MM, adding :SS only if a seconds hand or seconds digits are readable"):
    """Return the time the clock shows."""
11:17
